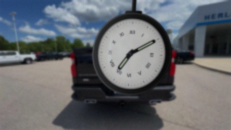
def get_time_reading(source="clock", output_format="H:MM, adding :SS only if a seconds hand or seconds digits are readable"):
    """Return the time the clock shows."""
7:10
